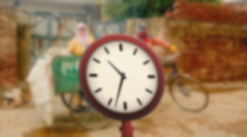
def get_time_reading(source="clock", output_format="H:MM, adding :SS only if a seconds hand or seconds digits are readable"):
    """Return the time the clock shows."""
10:33
